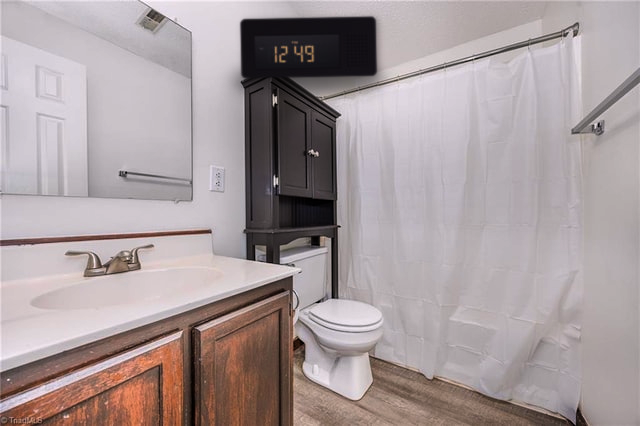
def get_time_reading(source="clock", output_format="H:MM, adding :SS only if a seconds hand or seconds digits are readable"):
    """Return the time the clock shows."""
12:49
